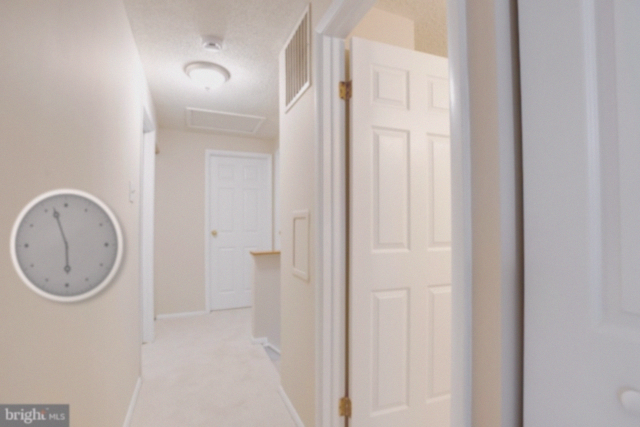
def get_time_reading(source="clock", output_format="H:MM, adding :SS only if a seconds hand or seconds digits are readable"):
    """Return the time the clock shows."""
5:57
